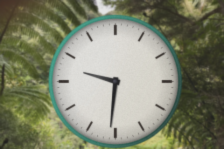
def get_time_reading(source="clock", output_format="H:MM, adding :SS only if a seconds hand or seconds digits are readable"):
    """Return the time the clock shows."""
9:31
